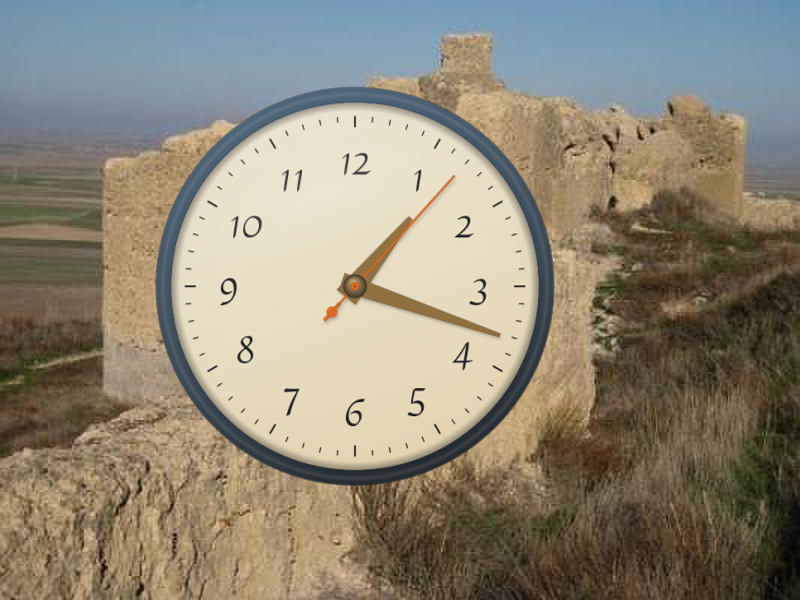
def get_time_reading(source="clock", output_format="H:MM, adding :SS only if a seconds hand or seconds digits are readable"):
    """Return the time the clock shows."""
1:18:07
